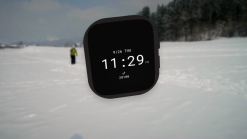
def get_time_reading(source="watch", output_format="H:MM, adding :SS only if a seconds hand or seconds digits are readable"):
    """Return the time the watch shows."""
11:29
